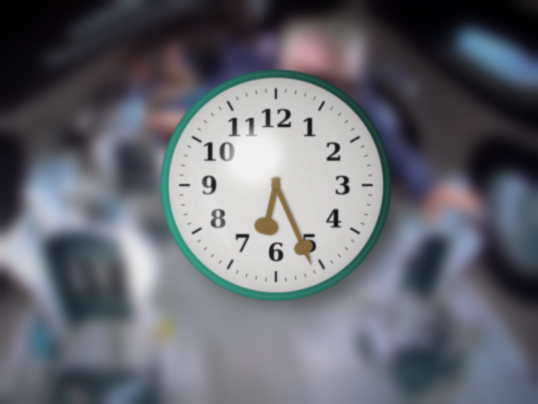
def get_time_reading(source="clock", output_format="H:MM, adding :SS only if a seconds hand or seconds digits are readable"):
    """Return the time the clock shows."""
6:26
